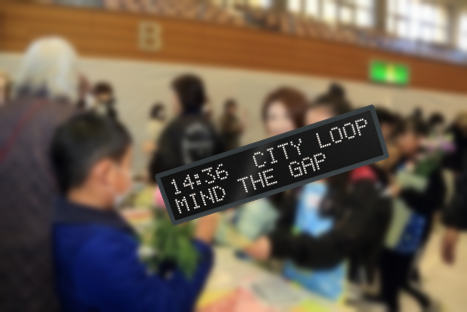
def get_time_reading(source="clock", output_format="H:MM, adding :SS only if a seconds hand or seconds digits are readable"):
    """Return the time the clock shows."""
14:36
